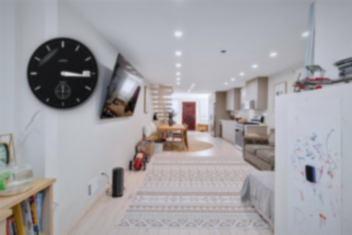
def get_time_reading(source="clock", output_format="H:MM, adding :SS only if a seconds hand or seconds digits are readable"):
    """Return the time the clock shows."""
3:16
